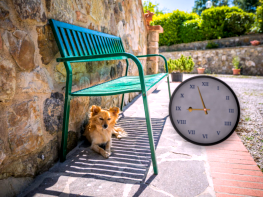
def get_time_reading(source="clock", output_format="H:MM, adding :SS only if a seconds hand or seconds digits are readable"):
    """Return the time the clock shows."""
8:57
